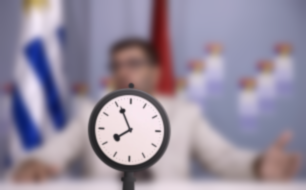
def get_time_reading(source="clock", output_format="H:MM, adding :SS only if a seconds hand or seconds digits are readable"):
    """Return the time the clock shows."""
7:56
